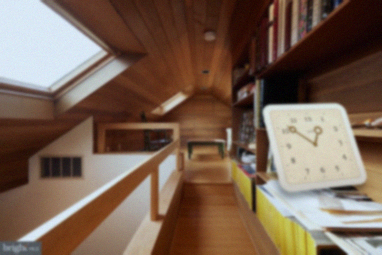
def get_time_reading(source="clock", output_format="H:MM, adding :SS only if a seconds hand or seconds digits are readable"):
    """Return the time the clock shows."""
12:52
